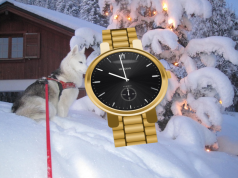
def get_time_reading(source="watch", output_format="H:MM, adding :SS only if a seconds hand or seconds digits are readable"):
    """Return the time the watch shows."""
9:59
